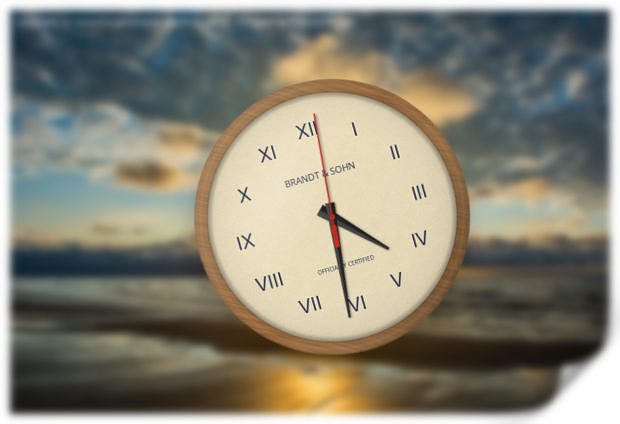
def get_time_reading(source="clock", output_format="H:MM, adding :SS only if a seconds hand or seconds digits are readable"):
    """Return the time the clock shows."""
4:31:01
